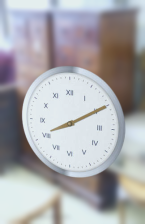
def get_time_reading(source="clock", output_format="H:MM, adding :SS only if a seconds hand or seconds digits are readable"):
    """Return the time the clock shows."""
8:10
